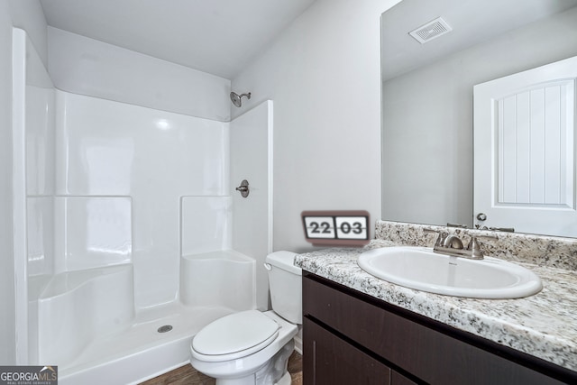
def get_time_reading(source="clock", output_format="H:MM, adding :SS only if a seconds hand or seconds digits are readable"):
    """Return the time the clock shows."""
22:03
